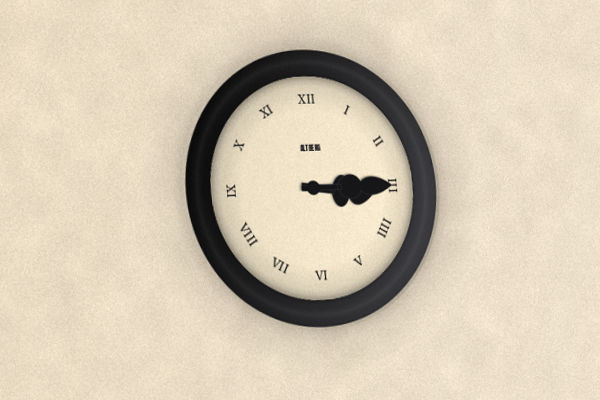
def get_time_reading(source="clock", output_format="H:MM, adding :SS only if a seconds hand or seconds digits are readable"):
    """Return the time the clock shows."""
3:15
